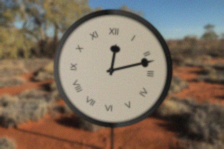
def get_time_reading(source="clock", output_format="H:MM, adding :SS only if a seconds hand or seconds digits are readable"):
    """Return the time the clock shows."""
12:12
